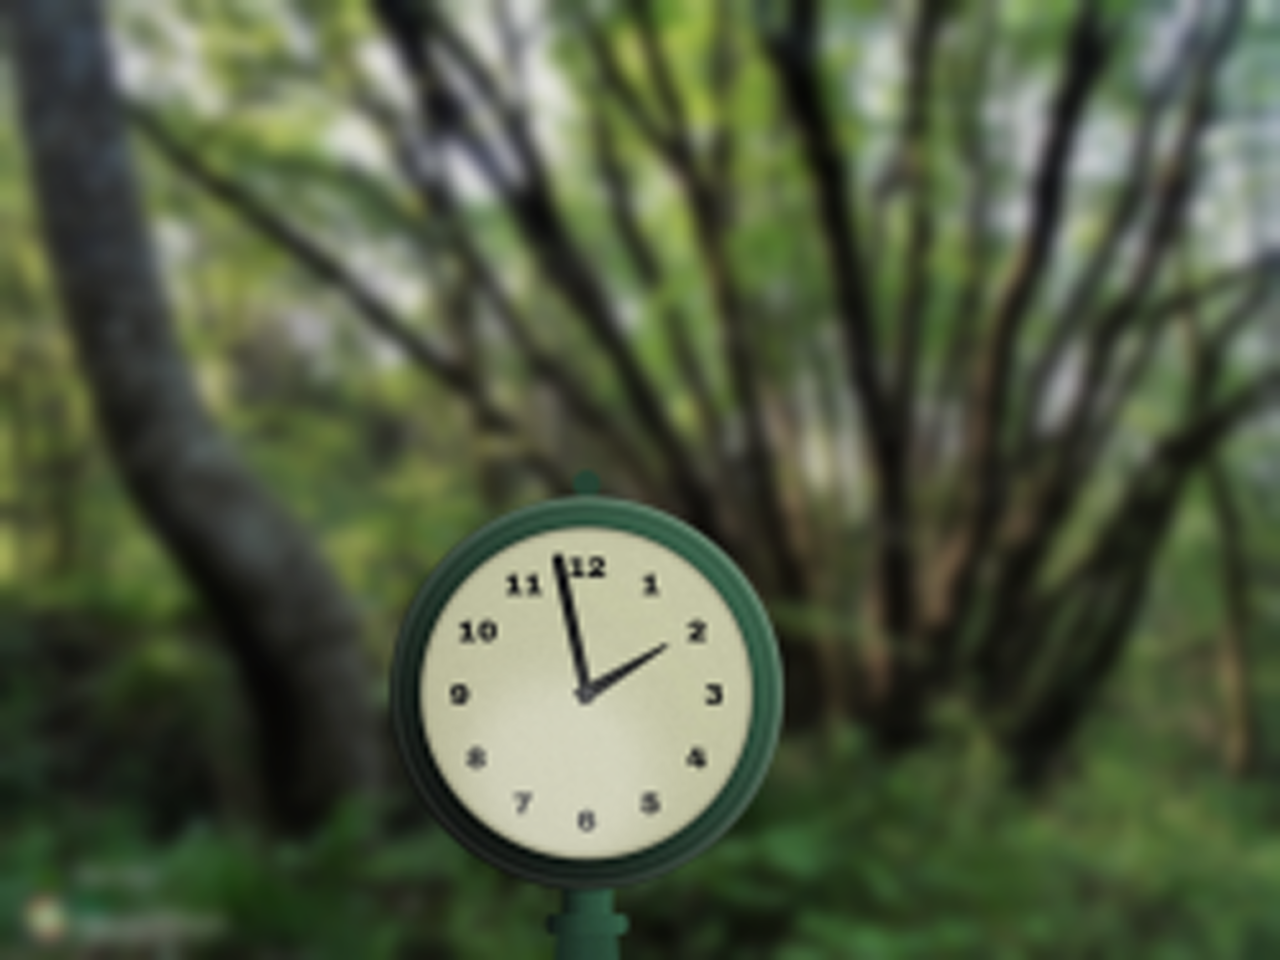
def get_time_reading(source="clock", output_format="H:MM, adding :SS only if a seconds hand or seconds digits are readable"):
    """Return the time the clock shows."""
1:58
